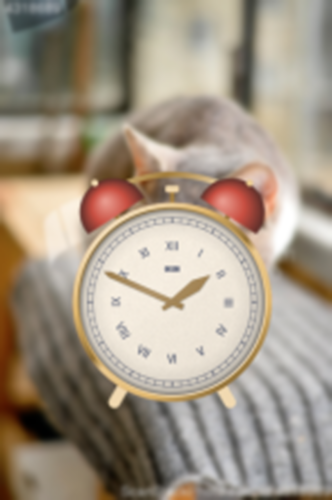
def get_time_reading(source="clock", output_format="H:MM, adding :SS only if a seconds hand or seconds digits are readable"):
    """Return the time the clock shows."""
1:49
